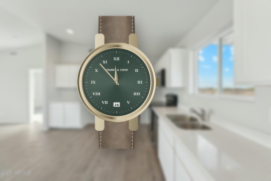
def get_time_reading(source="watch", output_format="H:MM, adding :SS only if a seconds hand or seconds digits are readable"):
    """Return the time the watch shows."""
11:53
